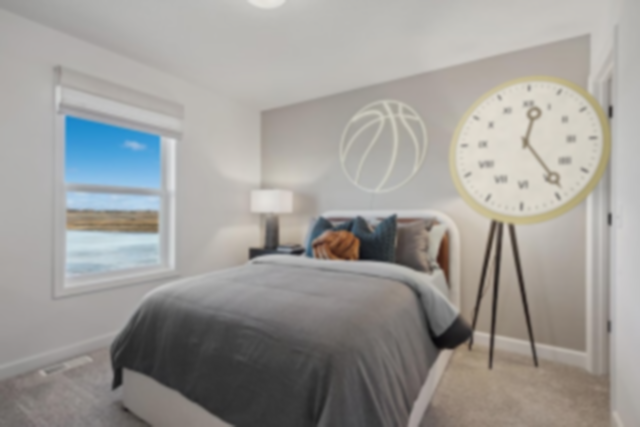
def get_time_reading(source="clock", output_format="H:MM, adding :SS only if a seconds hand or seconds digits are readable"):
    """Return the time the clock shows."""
12:24
